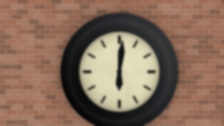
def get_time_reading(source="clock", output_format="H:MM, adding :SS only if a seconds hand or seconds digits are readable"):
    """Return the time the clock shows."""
6:01
